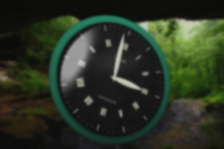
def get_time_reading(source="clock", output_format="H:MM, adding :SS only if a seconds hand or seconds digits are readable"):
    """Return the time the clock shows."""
2:59
